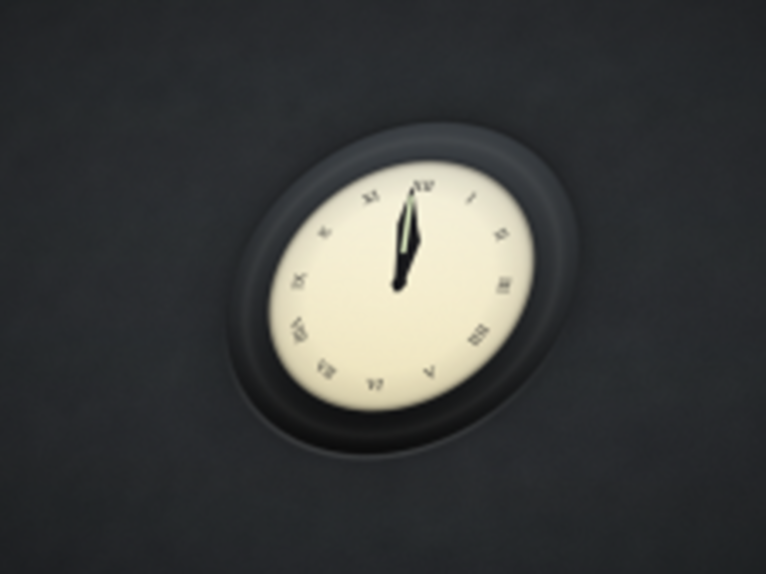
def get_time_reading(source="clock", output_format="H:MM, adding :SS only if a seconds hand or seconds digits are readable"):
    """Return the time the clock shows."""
11:59
